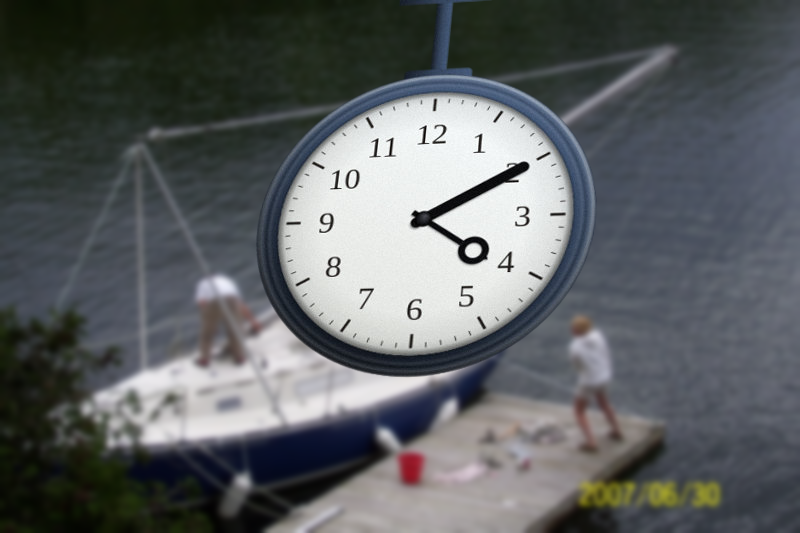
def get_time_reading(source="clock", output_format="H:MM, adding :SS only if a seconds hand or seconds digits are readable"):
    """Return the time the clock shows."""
4:10
